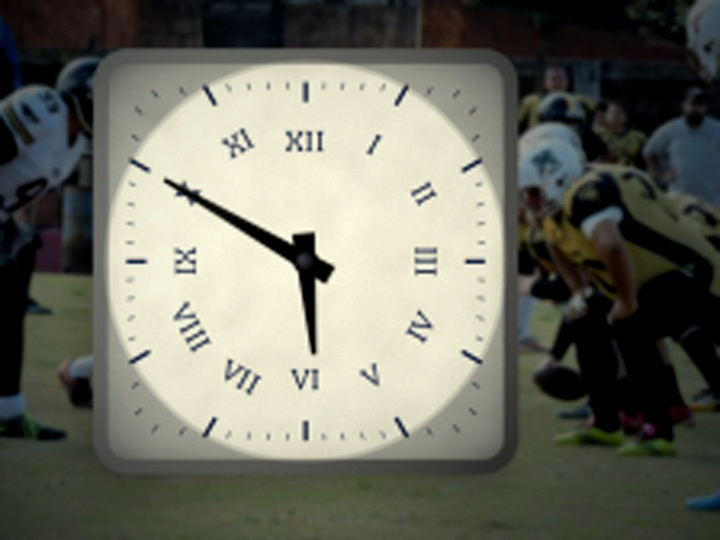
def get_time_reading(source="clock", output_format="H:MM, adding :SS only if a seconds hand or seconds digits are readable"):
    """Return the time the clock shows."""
5:50
